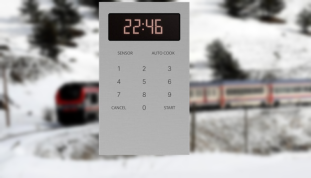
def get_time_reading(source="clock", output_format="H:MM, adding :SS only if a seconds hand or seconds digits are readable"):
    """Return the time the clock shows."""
22:46
